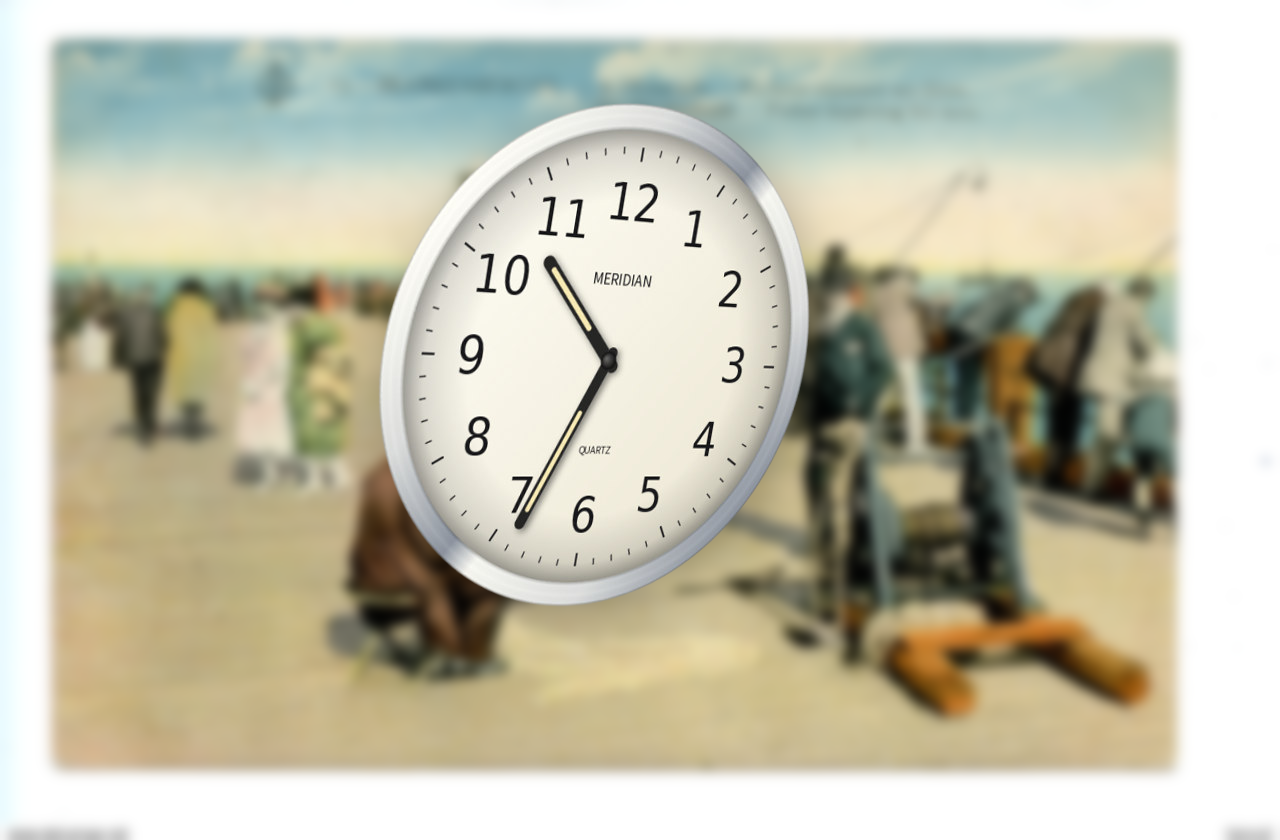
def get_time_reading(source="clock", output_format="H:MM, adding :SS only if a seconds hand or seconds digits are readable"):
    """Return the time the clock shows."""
10:34
